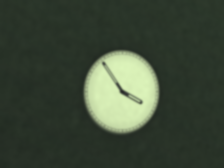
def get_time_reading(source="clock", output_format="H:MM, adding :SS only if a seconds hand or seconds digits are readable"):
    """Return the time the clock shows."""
3:54
